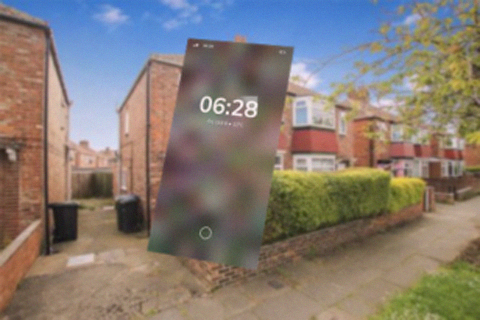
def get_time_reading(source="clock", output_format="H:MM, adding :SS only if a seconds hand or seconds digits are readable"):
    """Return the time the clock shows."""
6:28
